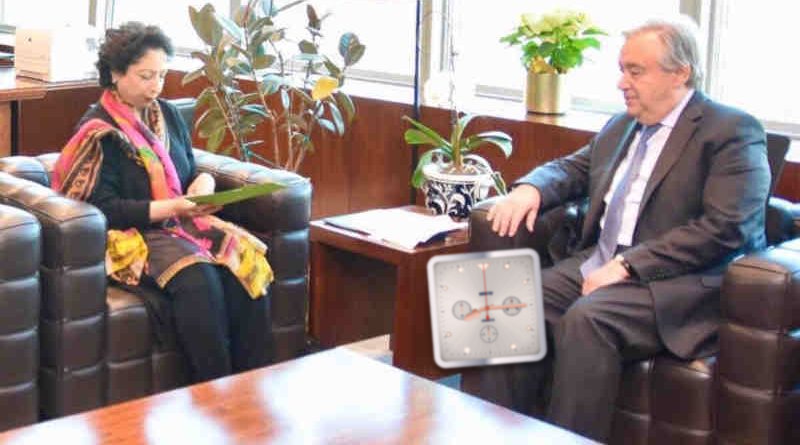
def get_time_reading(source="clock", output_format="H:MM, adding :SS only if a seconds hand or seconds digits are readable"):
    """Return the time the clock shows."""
8:15
